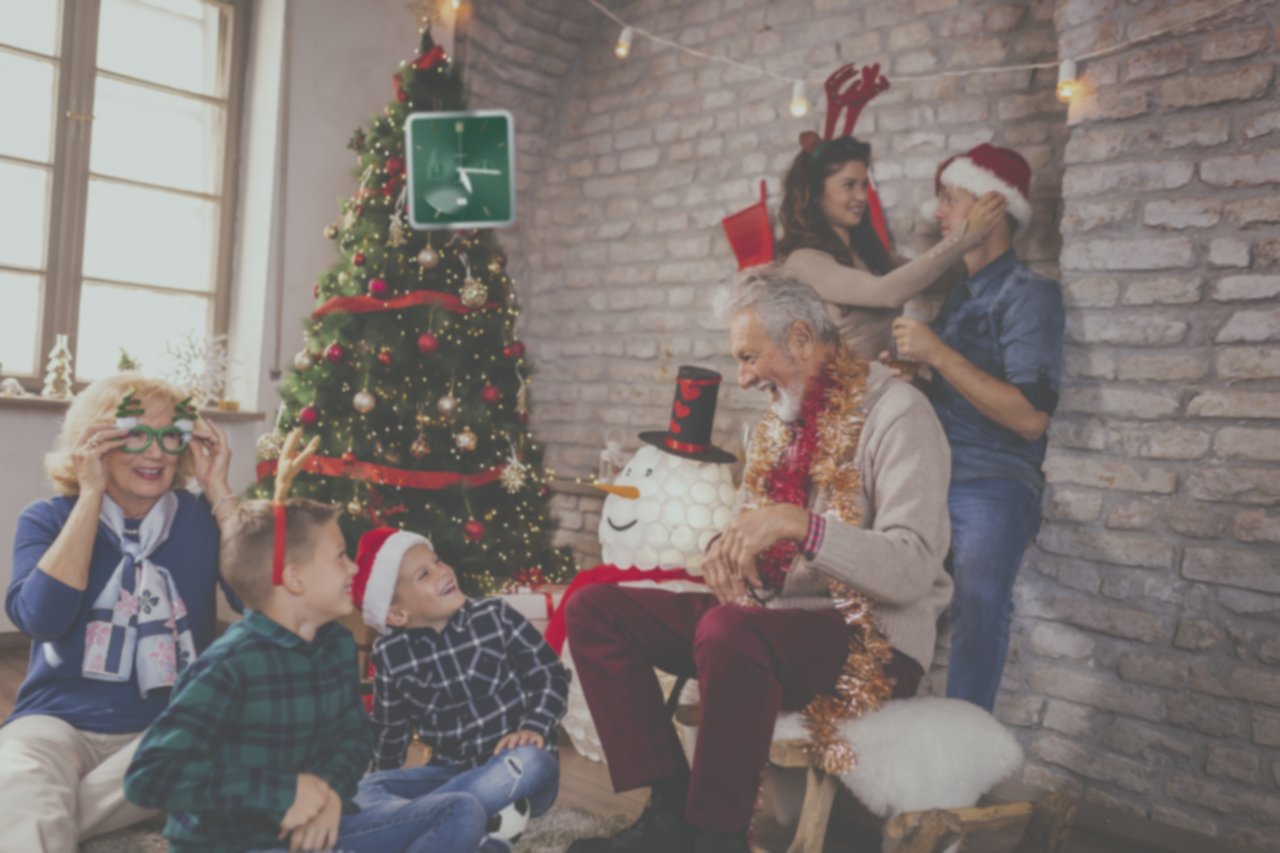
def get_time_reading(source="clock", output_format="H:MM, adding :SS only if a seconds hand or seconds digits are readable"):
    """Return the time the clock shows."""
5:16
